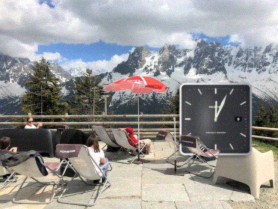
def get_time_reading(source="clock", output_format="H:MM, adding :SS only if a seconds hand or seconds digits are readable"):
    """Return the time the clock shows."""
12:04
